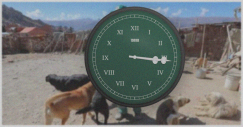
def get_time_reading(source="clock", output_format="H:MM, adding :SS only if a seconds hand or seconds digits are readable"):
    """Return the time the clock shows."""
3:16
